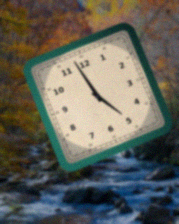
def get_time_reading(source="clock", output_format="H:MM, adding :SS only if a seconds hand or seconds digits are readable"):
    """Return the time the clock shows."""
4:58
